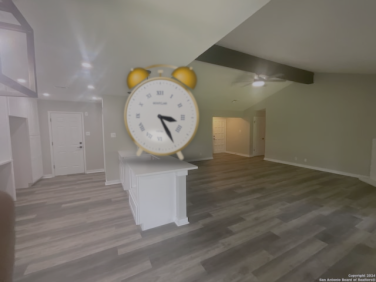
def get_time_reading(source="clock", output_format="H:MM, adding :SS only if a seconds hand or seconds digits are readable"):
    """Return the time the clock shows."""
3:25
